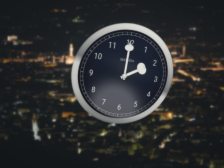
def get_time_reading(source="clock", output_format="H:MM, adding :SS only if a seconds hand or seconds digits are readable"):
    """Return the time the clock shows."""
2:00
